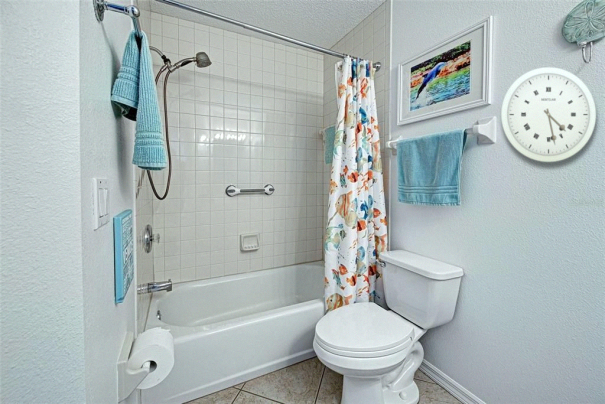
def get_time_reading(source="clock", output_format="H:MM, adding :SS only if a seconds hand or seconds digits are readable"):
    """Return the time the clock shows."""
4:28
